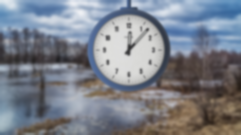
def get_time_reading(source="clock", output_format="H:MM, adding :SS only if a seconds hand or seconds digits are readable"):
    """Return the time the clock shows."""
12:07
